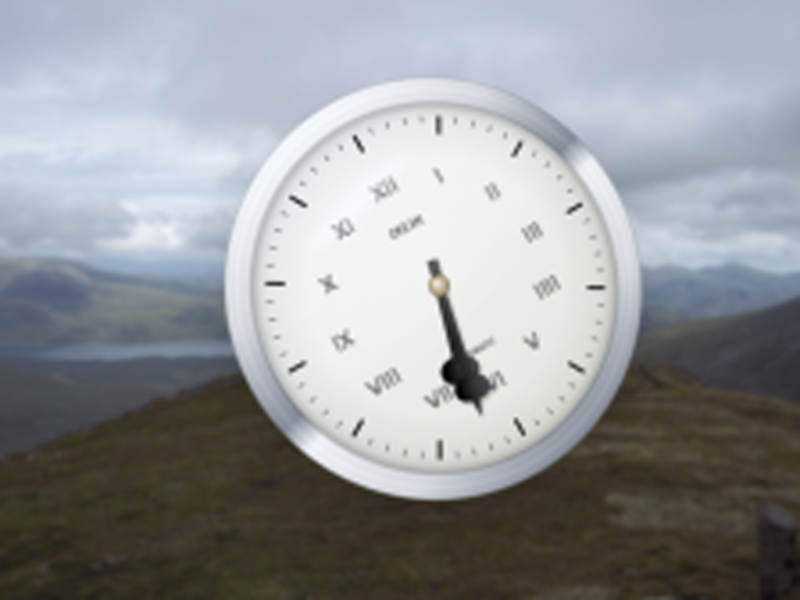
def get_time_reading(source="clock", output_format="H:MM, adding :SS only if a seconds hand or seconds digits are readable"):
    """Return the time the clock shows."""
6:32
